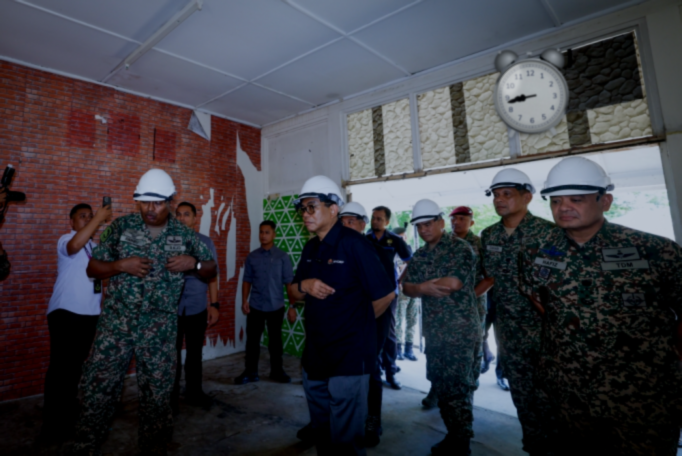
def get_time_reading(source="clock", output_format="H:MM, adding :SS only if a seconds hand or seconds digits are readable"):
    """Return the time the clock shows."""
8:43
